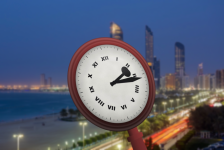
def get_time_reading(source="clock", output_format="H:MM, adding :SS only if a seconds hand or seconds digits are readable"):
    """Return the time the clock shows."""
2:16
